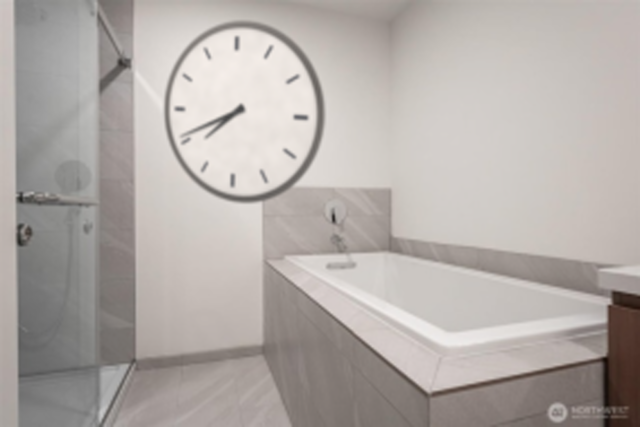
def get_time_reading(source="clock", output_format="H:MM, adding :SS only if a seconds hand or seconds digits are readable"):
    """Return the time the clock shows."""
7:41
